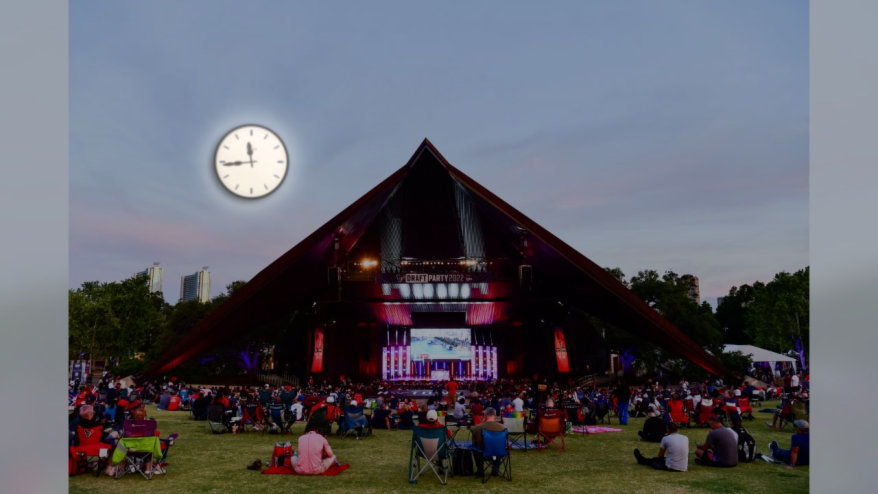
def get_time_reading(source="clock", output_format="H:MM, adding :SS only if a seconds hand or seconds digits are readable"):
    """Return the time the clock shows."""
11:44
